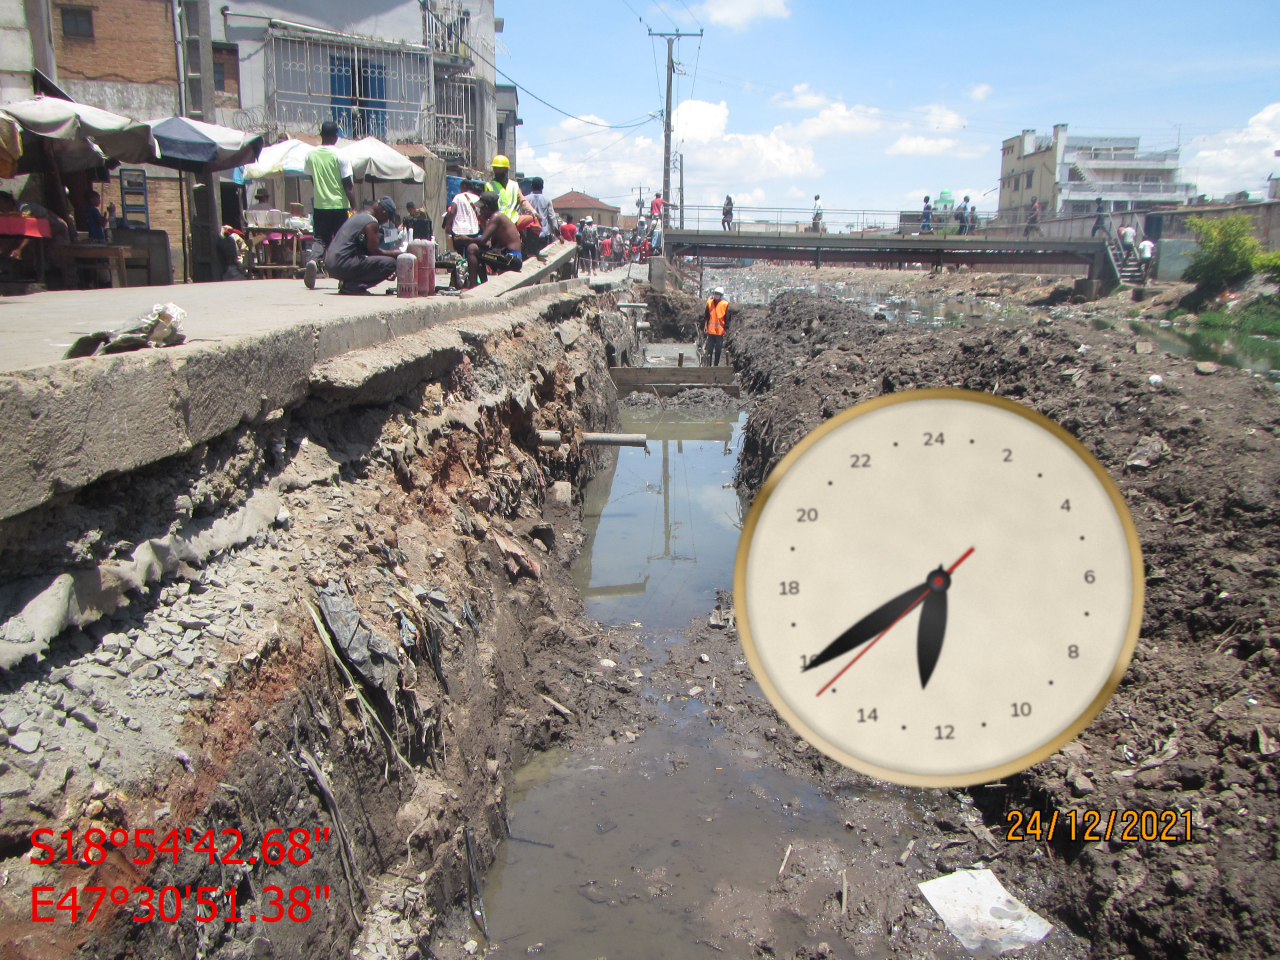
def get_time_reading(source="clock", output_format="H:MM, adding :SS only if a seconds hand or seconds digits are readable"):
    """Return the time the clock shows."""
12:39:38
